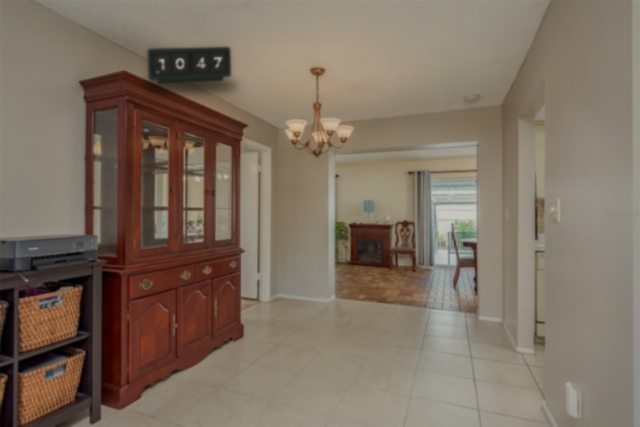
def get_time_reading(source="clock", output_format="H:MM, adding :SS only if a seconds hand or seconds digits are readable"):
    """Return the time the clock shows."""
10:47
